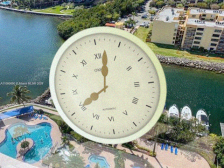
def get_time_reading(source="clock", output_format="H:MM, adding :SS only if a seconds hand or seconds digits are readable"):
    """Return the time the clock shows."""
8:02
